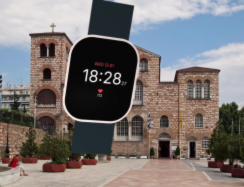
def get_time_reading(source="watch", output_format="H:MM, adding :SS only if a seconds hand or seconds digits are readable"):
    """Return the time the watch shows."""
18:28
